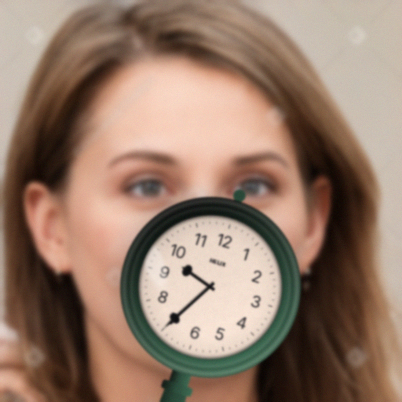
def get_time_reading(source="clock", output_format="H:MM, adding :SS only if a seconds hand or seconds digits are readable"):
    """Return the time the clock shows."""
9:35
